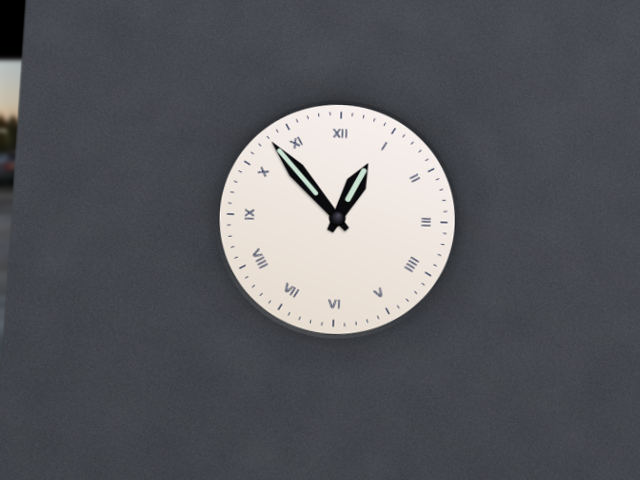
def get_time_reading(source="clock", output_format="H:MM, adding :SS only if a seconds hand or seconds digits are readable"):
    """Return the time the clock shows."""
12:53
